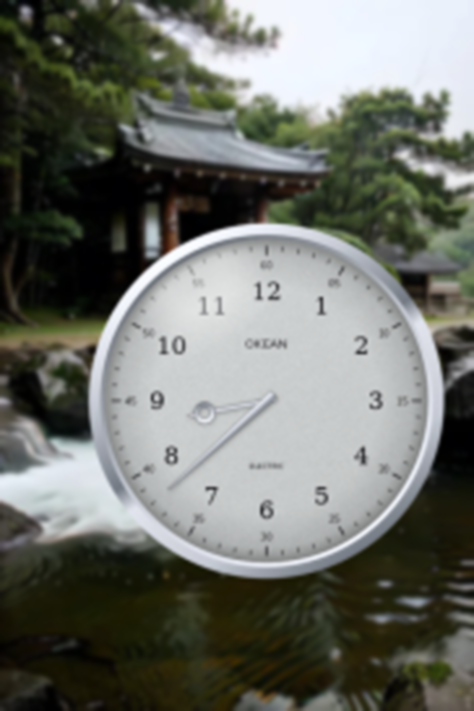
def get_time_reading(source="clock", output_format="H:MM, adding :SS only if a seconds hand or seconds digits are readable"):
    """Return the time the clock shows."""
8:38
